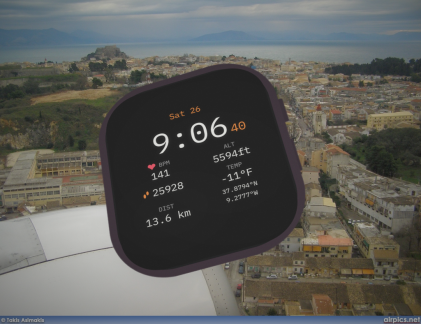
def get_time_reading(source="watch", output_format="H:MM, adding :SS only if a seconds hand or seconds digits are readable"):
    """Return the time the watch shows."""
9:06:40
